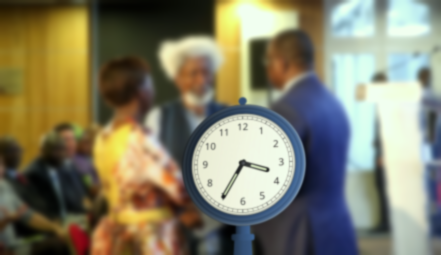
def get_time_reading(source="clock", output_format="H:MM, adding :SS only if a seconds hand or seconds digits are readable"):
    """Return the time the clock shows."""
3:35
